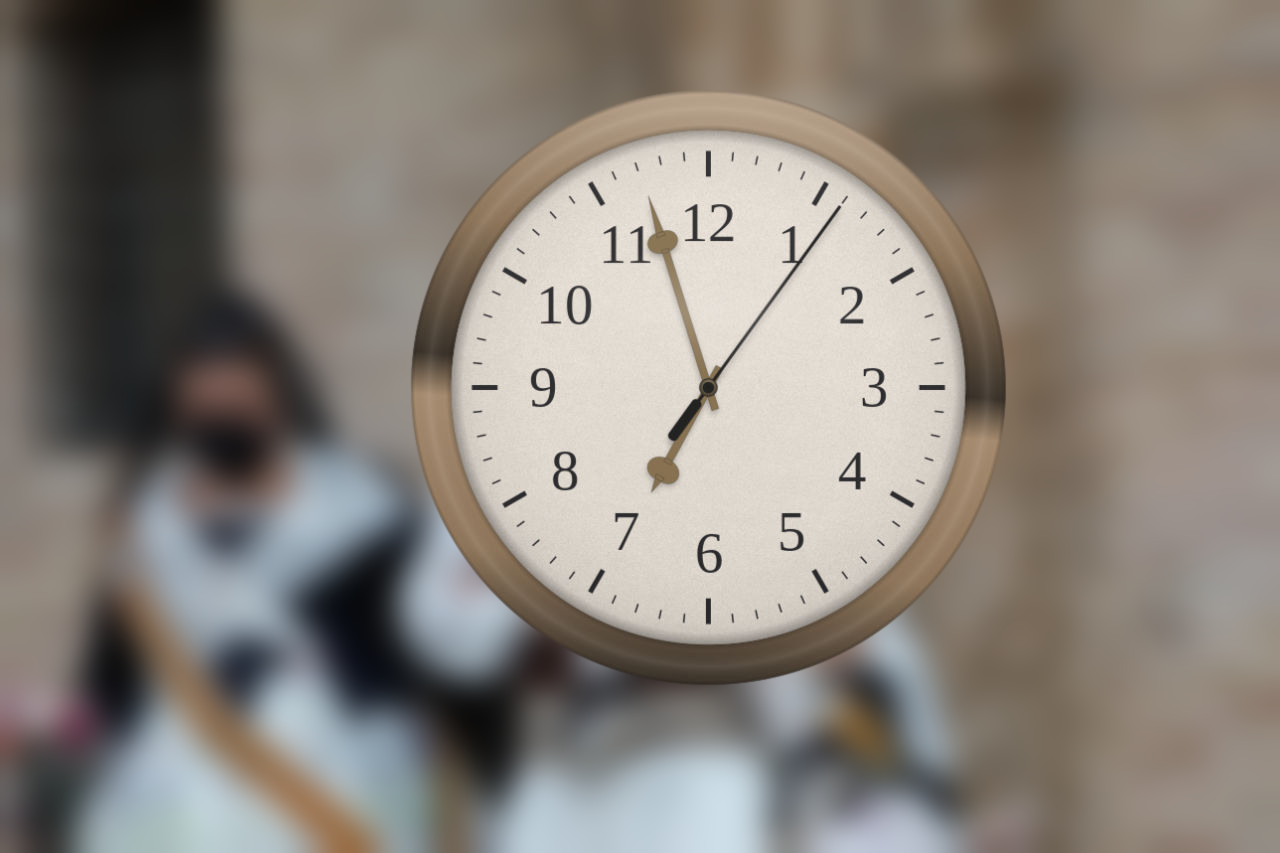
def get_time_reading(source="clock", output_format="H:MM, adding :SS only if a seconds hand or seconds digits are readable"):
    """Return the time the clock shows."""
6:57:06
